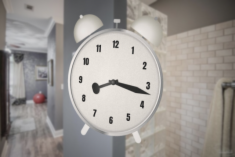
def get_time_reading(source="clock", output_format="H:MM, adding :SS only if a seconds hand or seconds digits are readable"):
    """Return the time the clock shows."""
8:17
